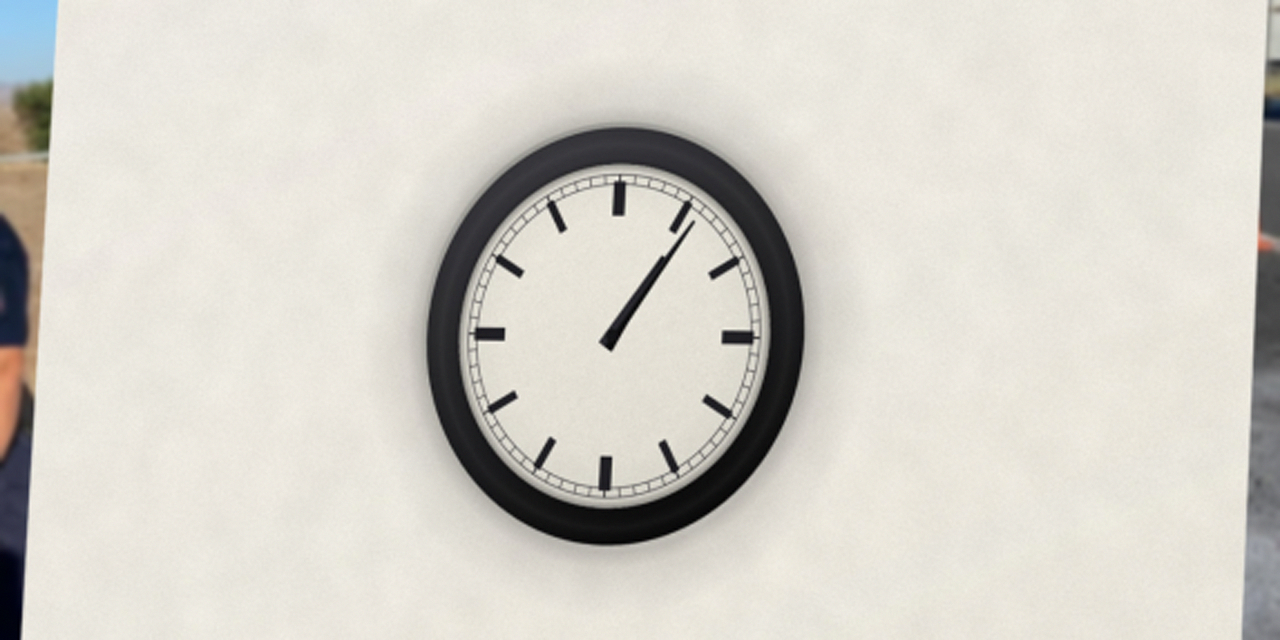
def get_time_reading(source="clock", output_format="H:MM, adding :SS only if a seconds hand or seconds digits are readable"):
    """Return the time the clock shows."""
1:06
